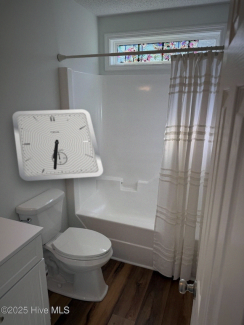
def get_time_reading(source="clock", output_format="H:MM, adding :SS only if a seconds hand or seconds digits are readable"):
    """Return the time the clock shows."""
6:32
